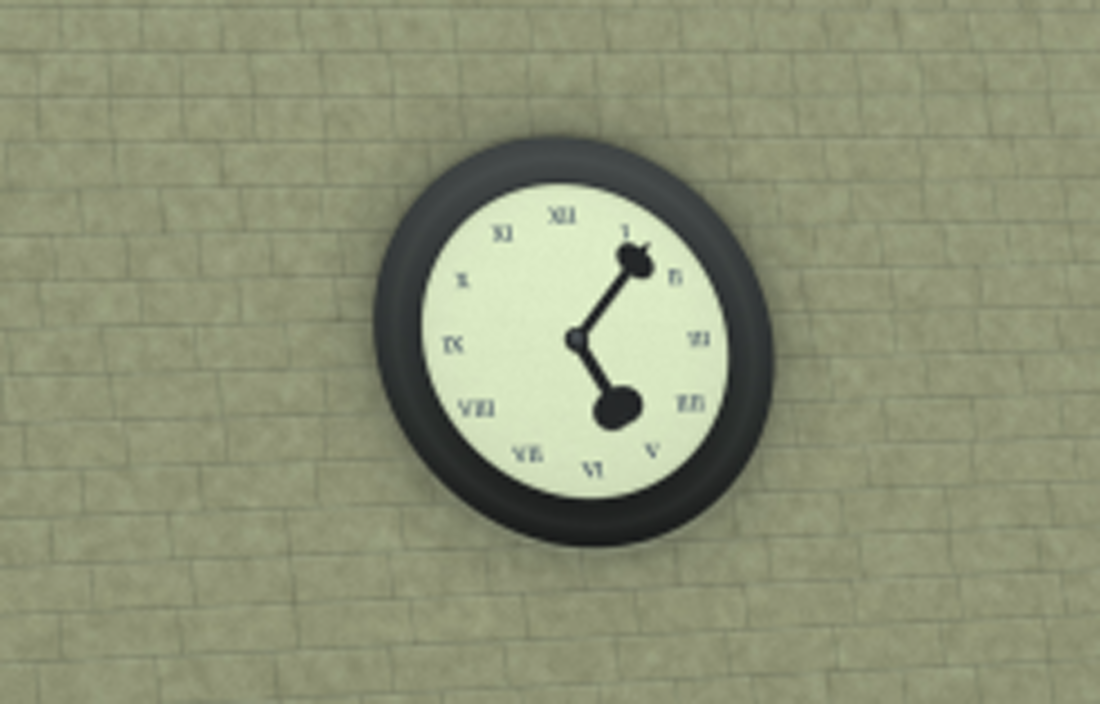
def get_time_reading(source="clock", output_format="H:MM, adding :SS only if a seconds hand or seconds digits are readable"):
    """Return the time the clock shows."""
5:07
